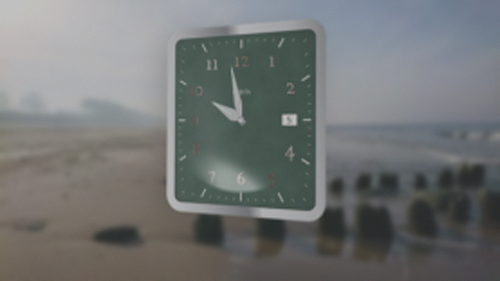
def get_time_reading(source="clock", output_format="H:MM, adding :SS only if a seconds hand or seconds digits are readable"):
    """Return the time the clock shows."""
9:58
